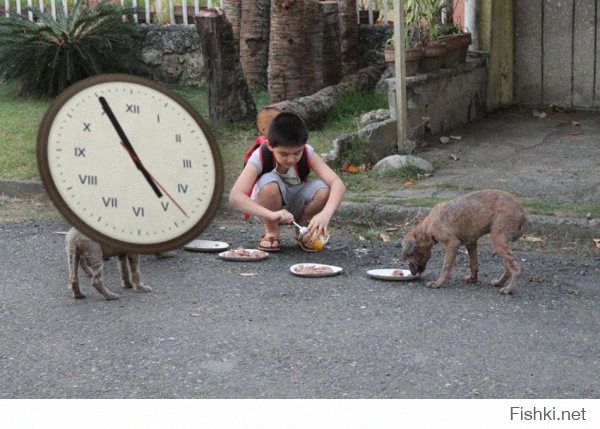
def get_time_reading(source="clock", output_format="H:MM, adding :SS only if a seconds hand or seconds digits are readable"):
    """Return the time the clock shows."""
4:55:23
